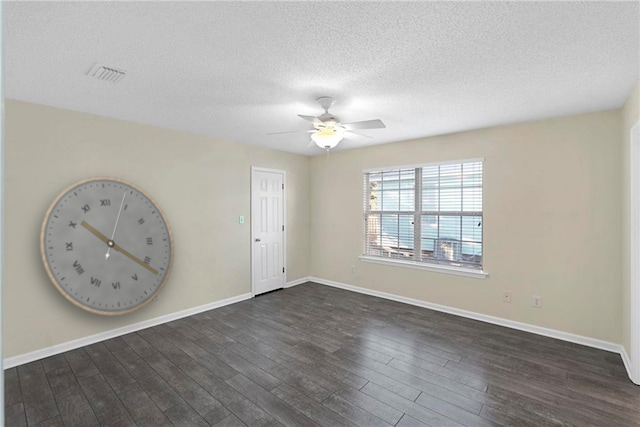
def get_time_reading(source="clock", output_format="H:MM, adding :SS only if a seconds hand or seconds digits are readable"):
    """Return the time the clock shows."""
10:21:04
